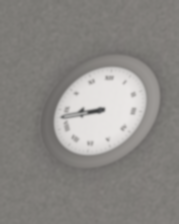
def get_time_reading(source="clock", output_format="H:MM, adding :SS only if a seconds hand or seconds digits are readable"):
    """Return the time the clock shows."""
8:43
